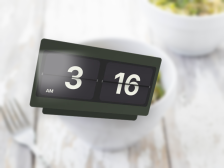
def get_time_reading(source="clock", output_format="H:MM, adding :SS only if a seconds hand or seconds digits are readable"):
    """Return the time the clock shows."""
3:16
